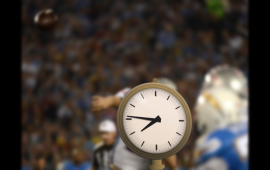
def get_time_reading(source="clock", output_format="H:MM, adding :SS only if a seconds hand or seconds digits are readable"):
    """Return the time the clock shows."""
7:46
